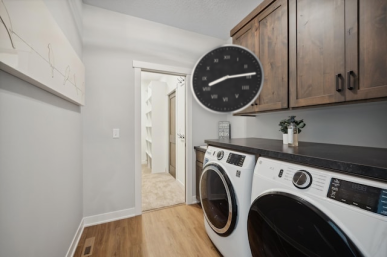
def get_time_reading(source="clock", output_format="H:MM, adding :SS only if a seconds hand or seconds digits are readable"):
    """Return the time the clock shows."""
8:14
